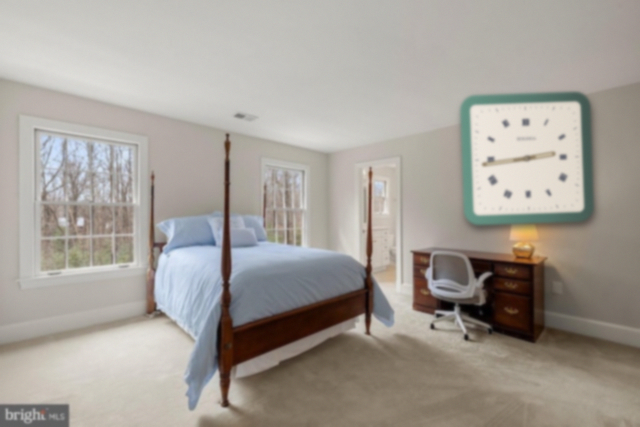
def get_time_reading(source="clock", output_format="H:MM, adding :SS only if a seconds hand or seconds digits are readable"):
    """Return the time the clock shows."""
2:44
